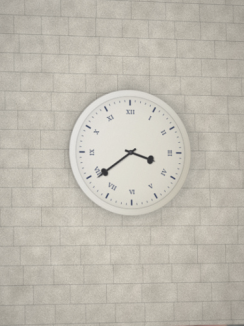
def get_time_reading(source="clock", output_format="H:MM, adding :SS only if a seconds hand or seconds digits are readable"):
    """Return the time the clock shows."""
3:39
